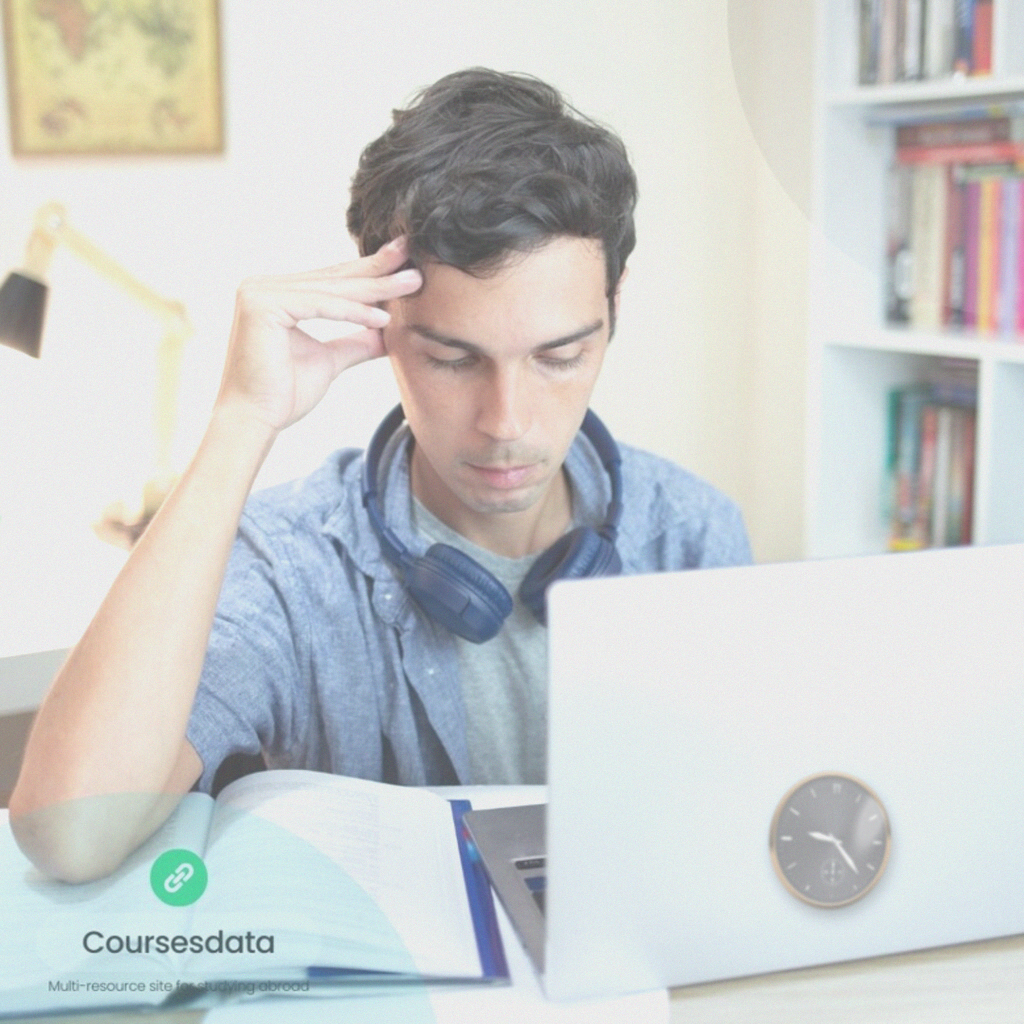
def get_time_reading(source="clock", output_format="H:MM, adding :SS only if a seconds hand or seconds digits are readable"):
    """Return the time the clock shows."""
9:23
